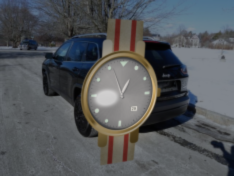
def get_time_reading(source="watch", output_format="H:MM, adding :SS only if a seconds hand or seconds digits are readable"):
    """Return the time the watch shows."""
12:56
